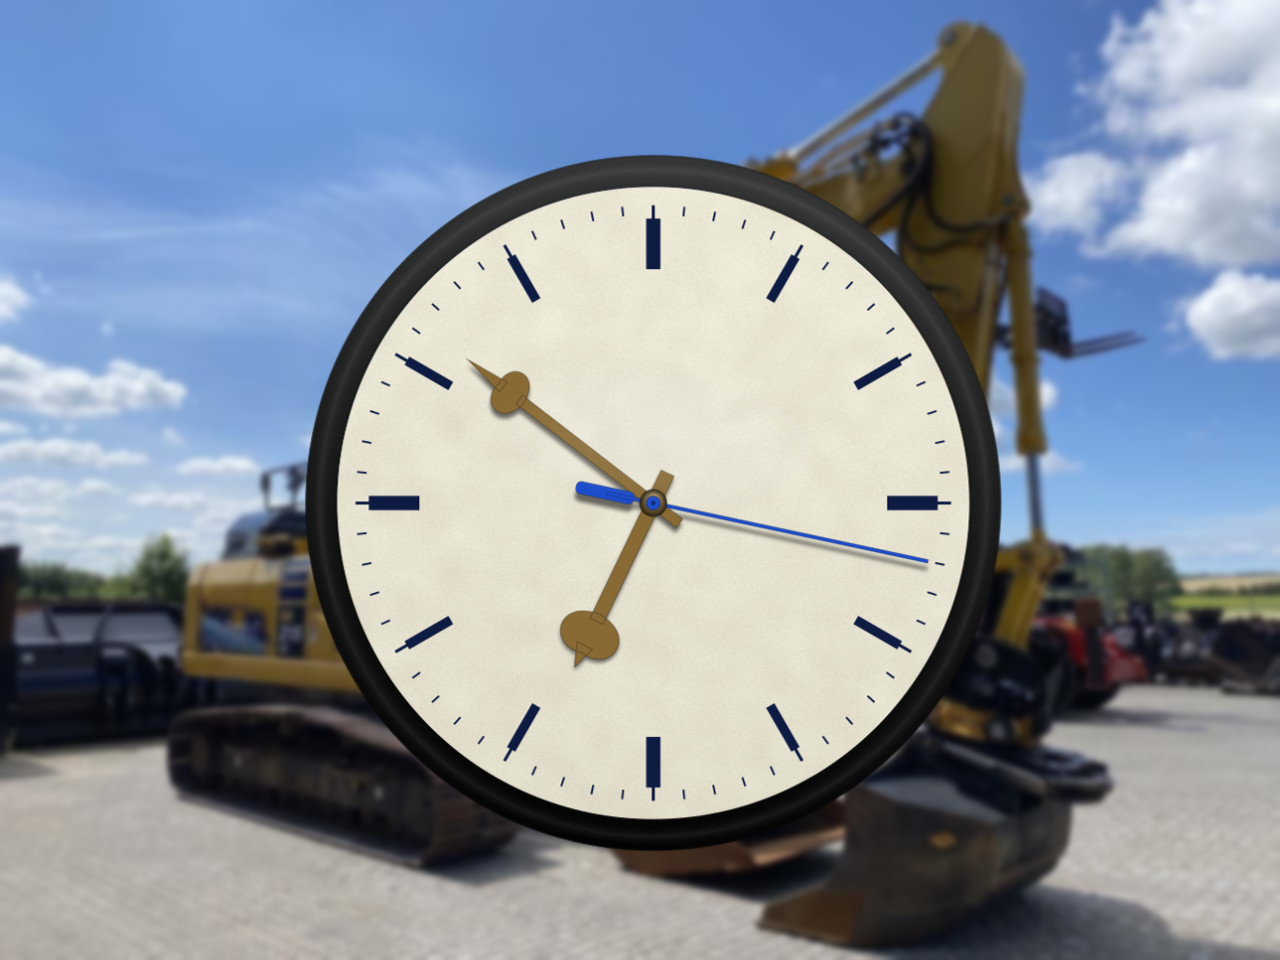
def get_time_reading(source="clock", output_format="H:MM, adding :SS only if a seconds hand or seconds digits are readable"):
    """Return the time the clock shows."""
6:51:17
